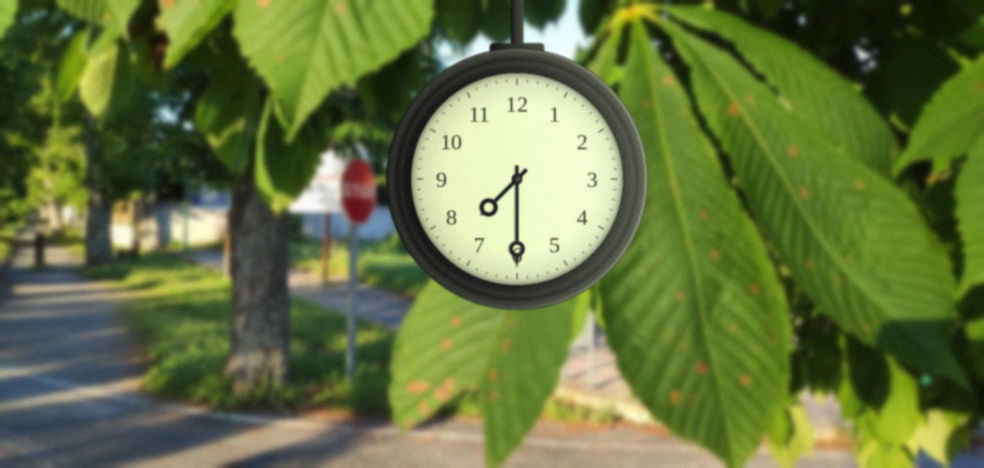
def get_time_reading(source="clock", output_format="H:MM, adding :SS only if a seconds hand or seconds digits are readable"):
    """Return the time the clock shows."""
7:30
